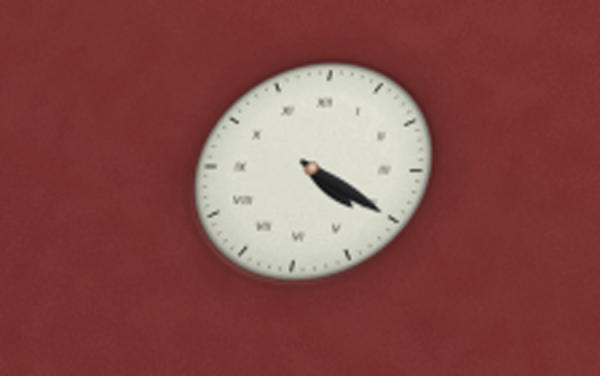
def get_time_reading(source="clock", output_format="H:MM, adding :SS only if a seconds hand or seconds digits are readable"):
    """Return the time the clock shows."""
4:20
